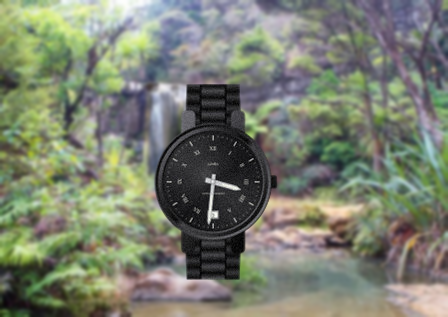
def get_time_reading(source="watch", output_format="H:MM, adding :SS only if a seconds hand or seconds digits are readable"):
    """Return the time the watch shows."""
3:31
